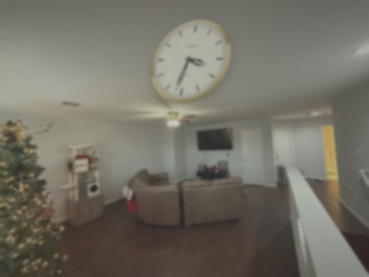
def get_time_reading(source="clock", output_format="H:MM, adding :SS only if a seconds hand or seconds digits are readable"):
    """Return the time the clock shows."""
3:32
